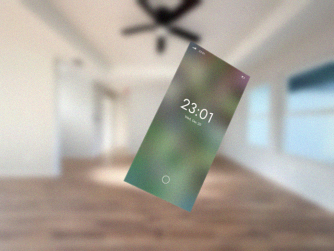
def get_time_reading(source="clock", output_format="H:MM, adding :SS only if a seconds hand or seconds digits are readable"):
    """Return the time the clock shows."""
23:01
